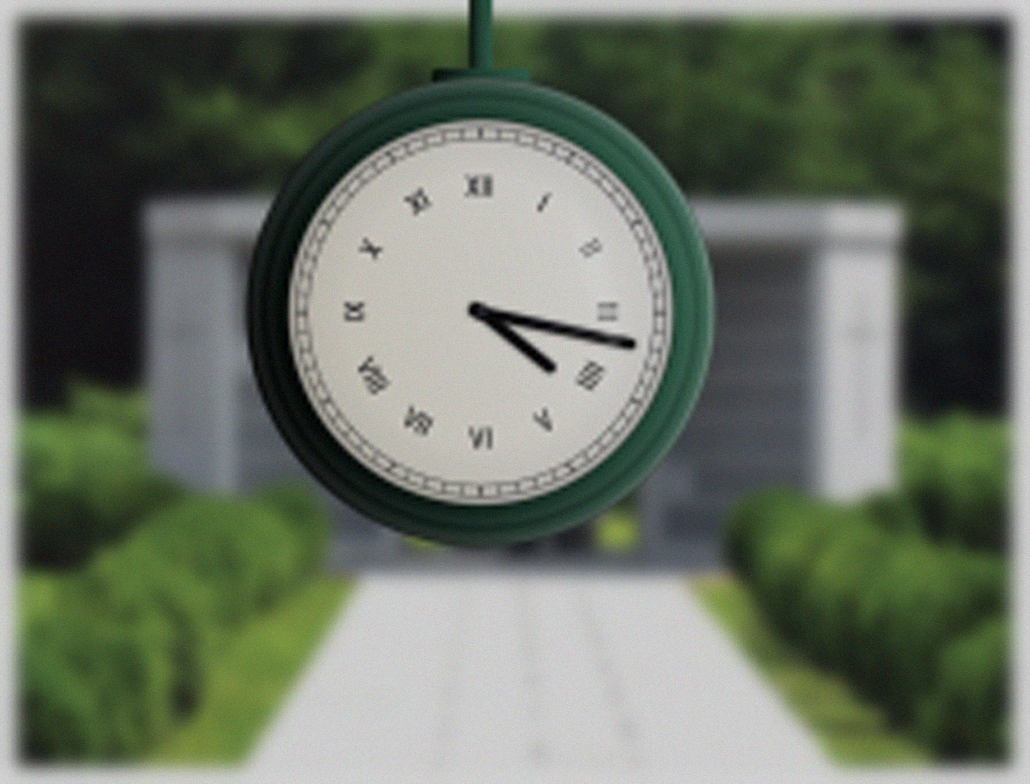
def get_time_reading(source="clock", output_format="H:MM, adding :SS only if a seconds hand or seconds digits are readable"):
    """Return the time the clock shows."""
4:17
